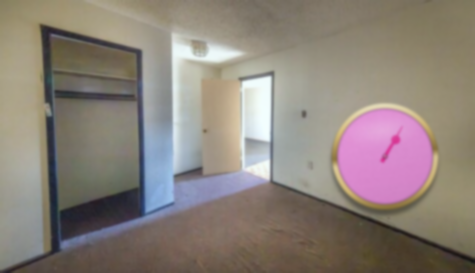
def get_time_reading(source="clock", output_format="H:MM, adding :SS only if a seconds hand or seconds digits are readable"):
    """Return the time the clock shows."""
1:05
